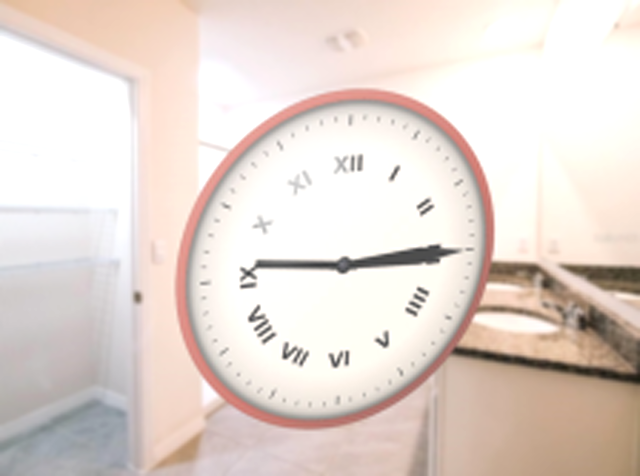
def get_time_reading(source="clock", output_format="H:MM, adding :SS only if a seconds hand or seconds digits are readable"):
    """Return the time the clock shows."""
9:15
